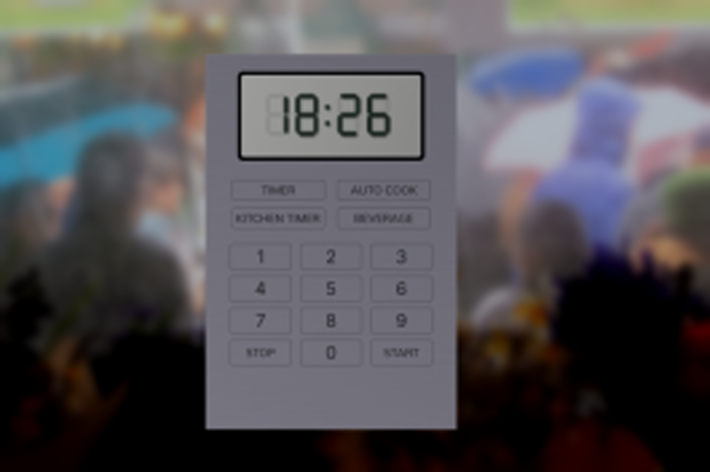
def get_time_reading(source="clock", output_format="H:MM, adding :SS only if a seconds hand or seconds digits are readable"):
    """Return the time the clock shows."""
18:26
